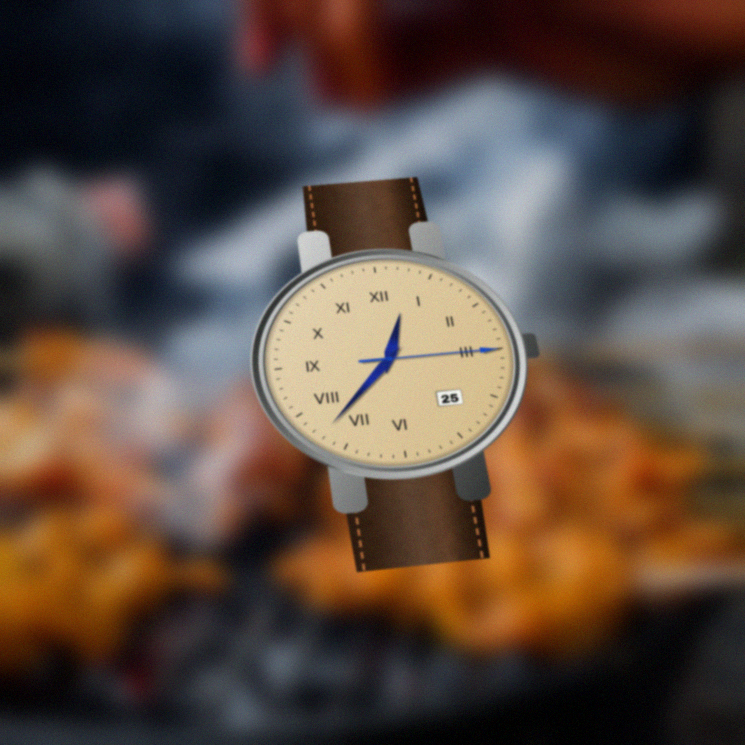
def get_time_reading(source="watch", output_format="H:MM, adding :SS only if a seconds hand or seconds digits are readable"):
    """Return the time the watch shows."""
12:37:15
